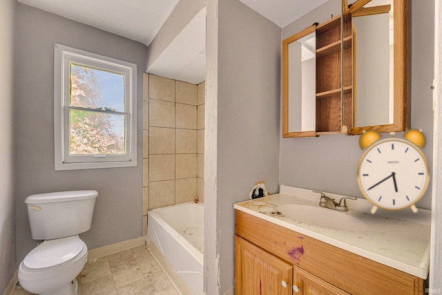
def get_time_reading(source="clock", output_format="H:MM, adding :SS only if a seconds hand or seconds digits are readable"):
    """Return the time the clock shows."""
5:40
